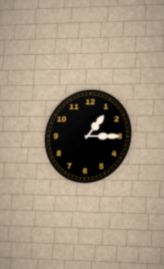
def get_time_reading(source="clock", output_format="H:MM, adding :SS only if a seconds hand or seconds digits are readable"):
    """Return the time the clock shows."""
1:15
